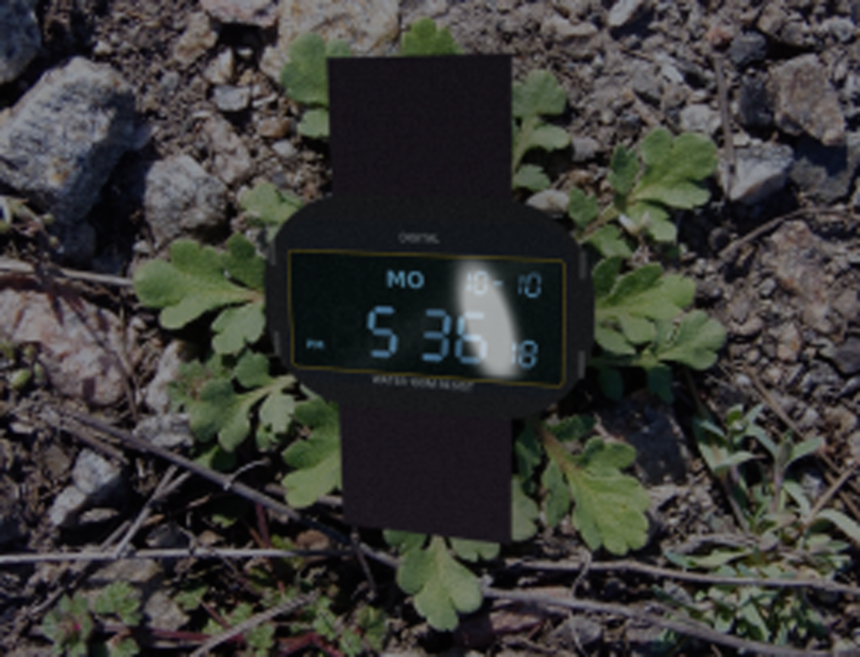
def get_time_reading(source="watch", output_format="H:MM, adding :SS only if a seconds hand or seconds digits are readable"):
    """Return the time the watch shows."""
5:36:18
